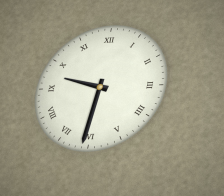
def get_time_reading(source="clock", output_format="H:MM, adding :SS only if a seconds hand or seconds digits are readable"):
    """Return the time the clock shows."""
9:31
